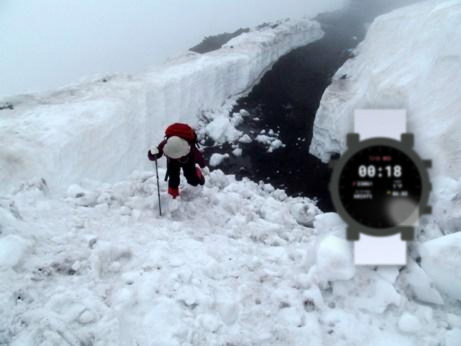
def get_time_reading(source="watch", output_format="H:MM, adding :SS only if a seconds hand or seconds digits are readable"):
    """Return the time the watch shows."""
0:18
